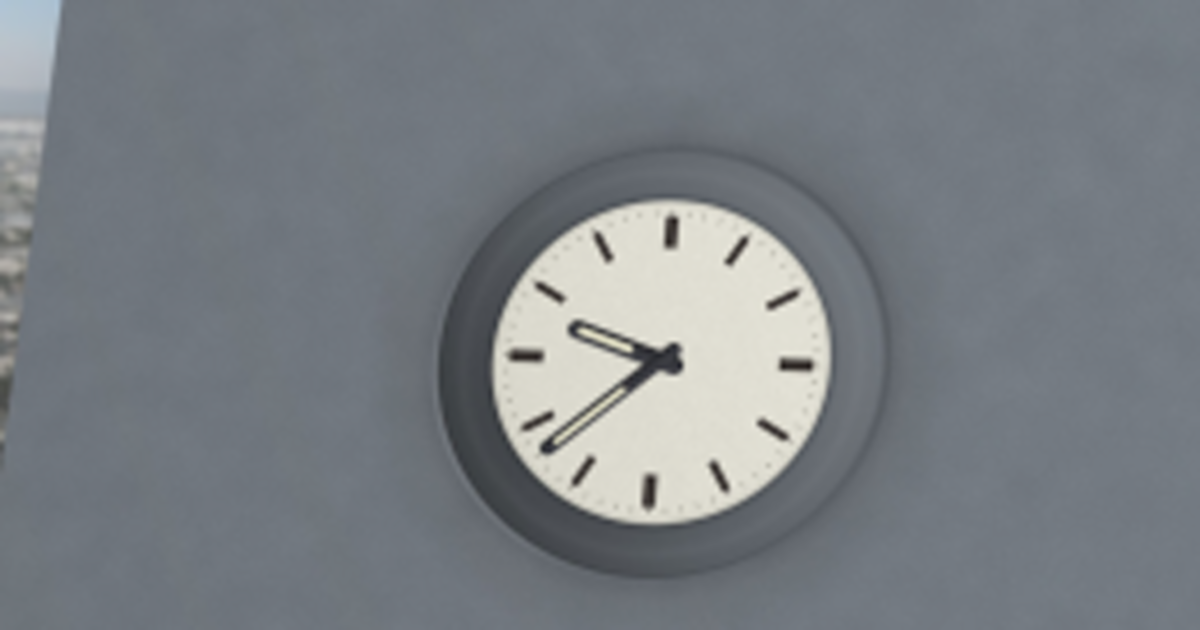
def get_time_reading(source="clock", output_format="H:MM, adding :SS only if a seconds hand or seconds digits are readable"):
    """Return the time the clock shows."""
9:38
